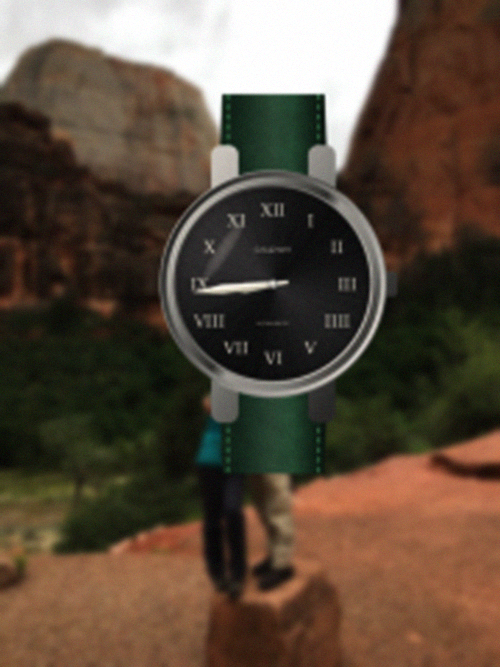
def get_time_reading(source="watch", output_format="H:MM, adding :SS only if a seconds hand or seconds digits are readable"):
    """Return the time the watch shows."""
8:44
